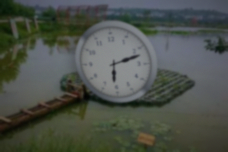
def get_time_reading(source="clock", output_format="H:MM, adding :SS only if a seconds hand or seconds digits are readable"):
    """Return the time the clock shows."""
6:12
